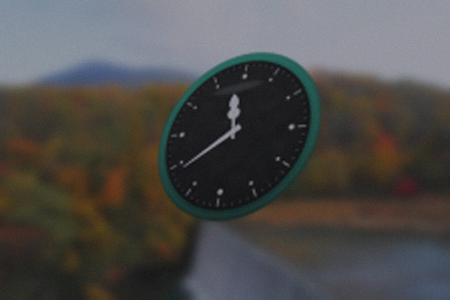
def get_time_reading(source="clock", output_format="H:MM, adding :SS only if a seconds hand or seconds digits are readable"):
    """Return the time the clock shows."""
11:39
